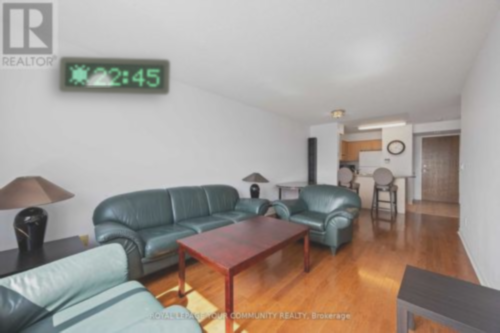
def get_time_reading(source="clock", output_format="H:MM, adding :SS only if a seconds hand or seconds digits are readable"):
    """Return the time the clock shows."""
22:45
